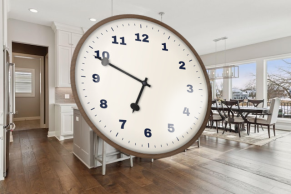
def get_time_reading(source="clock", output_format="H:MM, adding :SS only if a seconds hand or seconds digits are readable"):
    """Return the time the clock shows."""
6:49
